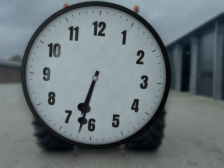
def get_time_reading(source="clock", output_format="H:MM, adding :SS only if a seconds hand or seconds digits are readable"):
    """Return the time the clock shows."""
6:32
